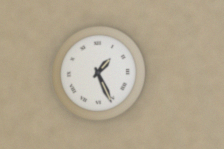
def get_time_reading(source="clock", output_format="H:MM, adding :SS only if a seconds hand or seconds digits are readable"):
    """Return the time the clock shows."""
1:26
